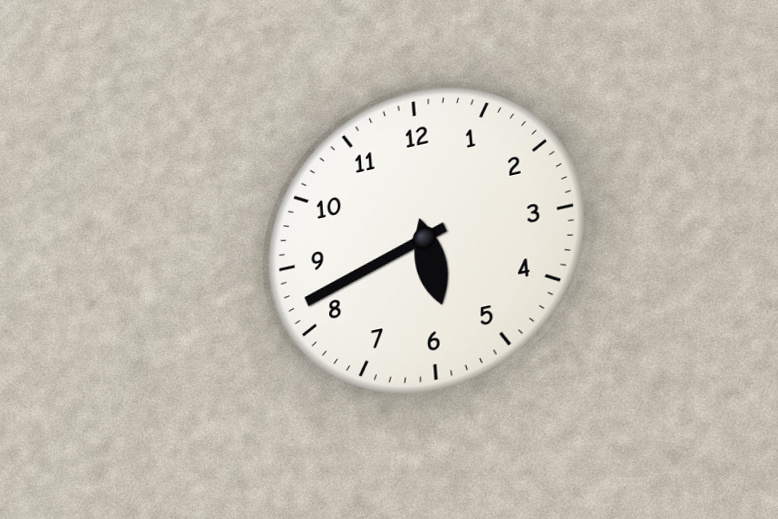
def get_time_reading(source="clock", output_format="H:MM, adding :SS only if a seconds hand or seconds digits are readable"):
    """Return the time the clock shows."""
5:42
